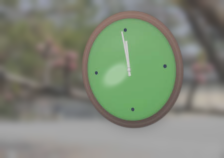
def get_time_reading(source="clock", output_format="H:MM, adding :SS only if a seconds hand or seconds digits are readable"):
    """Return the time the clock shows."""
11:59
